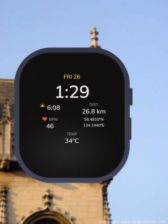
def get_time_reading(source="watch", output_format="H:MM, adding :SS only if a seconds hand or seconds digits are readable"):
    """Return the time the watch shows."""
1:29
